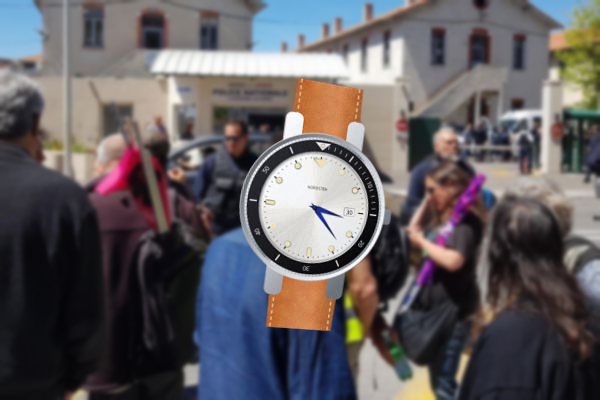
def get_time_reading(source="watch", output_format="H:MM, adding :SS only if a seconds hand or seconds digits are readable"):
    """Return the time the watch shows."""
3:23
